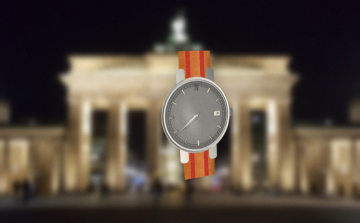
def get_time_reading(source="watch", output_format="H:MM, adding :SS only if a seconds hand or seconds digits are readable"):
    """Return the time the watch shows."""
7:39
